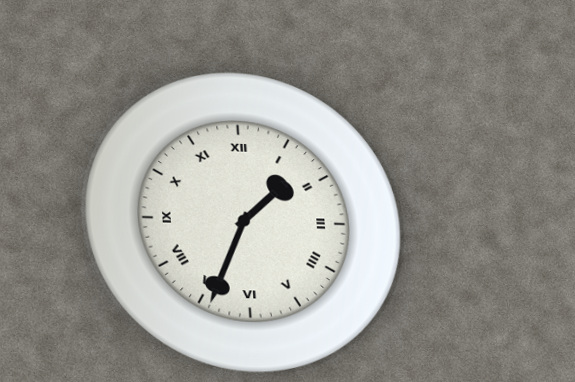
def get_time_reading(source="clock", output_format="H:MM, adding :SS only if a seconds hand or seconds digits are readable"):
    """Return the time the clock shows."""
1:34
